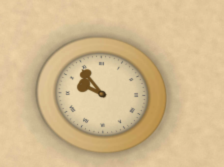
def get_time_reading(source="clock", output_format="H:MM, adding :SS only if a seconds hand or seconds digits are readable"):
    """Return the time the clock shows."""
9:54
